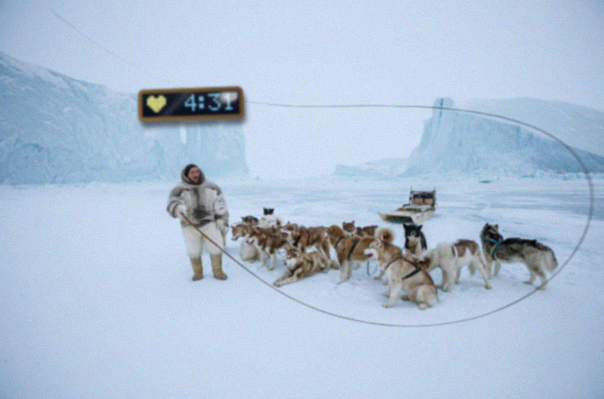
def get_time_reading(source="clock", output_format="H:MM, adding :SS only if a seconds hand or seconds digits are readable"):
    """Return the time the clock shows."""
4:31
